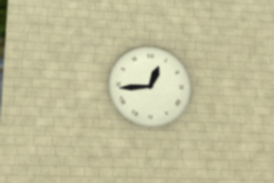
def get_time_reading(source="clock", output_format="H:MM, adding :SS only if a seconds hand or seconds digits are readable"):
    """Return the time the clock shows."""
12:44
